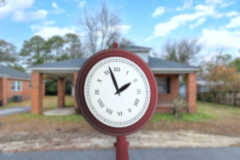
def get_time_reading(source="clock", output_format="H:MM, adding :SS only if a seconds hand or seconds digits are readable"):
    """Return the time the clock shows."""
1:57
